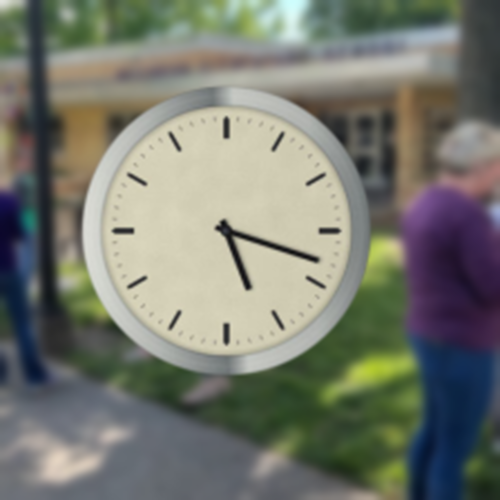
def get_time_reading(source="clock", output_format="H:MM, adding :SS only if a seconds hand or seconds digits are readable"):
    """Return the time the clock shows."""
5:18
